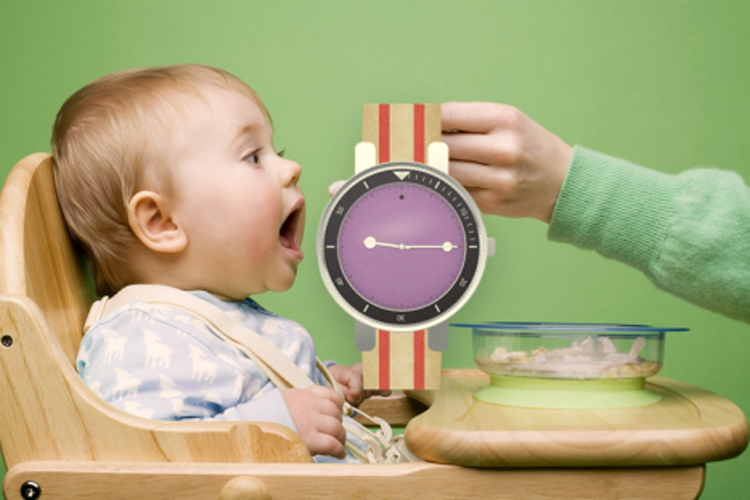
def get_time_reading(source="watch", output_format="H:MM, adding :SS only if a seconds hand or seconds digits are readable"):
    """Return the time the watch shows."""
9:15
